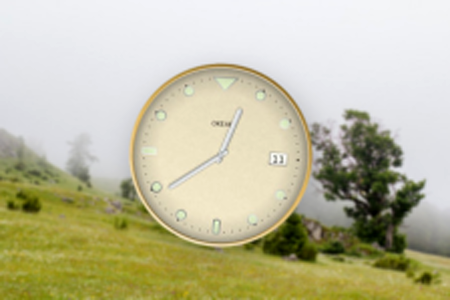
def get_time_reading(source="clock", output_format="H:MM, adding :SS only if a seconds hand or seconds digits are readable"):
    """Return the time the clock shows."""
12:39
